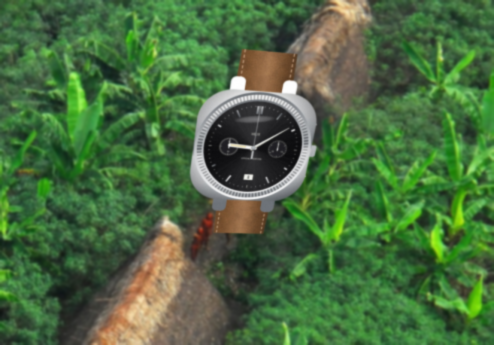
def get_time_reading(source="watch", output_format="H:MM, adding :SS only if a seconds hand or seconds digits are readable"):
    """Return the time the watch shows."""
9:09
